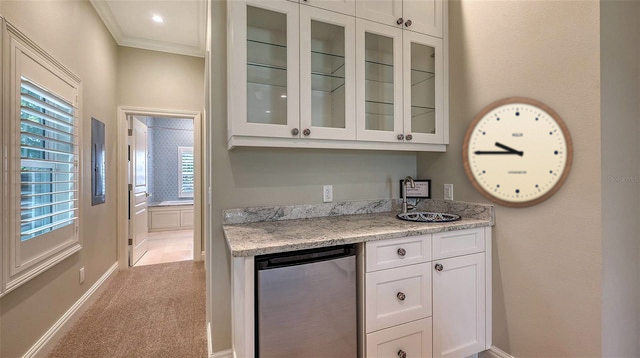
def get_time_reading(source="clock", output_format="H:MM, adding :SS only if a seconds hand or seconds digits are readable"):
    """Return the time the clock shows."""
9:45
